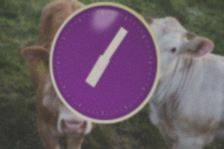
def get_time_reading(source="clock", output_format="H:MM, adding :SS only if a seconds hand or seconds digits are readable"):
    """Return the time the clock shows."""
7:06
